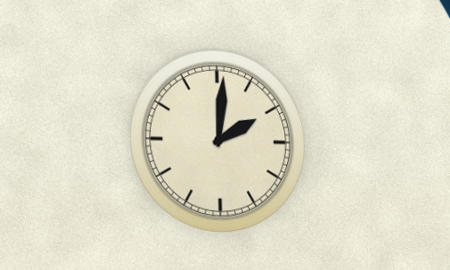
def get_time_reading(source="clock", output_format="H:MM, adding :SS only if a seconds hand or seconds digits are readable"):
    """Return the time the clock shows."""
2:01
